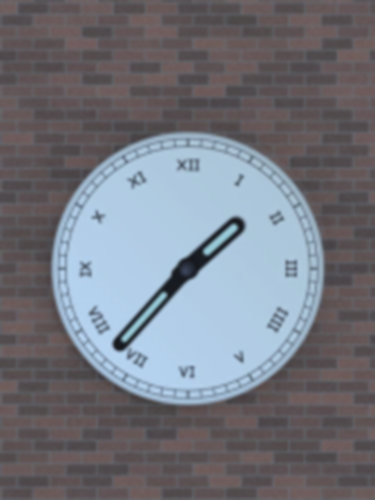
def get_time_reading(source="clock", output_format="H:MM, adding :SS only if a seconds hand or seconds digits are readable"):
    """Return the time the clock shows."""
1:37
